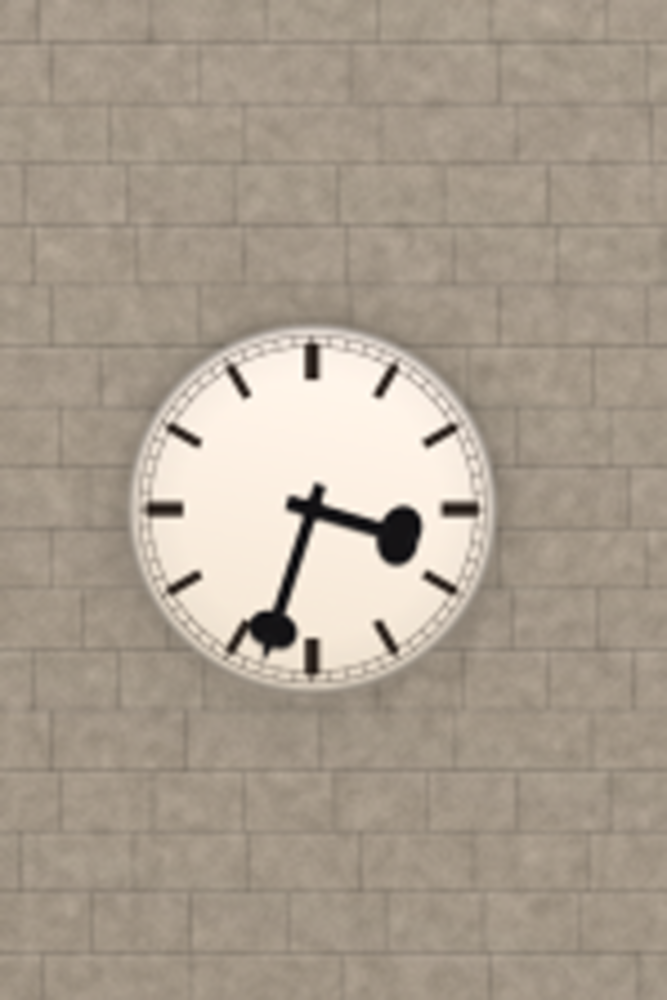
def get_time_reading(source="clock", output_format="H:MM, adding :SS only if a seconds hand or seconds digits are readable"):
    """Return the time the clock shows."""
3:33
